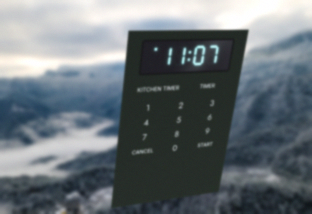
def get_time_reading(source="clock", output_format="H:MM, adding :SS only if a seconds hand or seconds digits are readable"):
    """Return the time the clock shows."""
11:07
